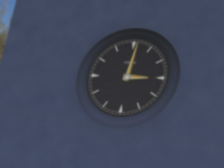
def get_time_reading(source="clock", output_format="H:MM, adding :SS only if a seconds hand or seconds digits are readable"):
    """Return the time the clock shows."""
3:01
